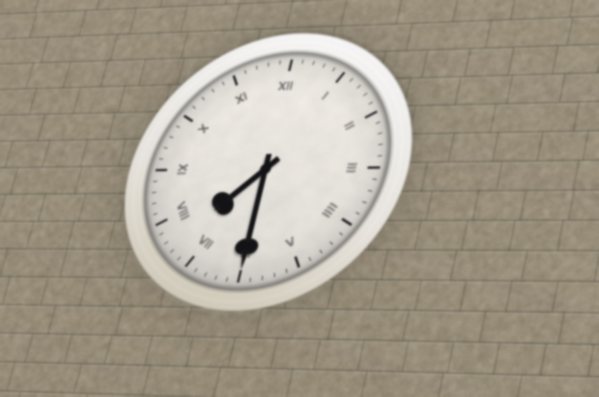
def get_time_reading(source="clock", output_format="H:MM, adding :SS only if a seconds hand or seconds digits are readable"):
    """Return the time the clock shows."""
7:30
